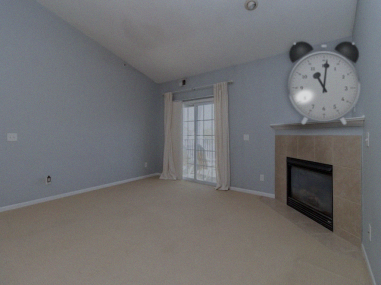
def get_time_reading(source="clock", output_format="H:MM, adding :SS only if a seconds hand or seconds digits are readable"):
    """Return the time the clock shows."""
11:01
